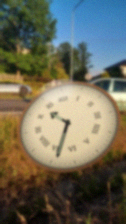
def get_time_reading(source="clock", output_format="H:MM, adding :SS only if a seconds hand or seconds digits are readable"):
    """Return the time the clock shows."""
10:34
